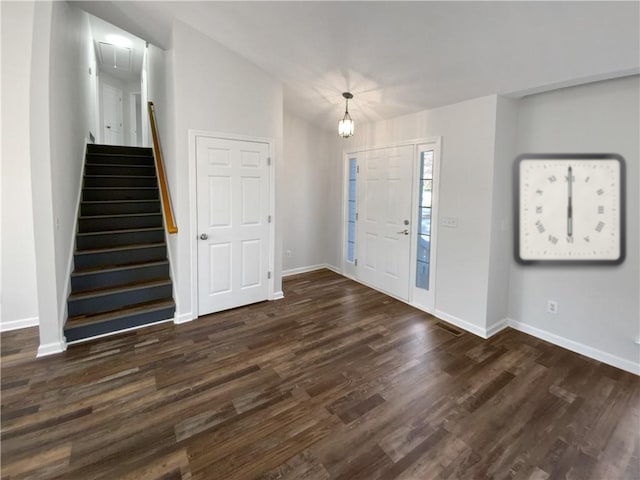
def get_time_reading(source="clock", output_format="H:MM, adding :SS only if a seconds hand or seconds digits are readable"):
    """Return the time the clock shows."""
6:00
